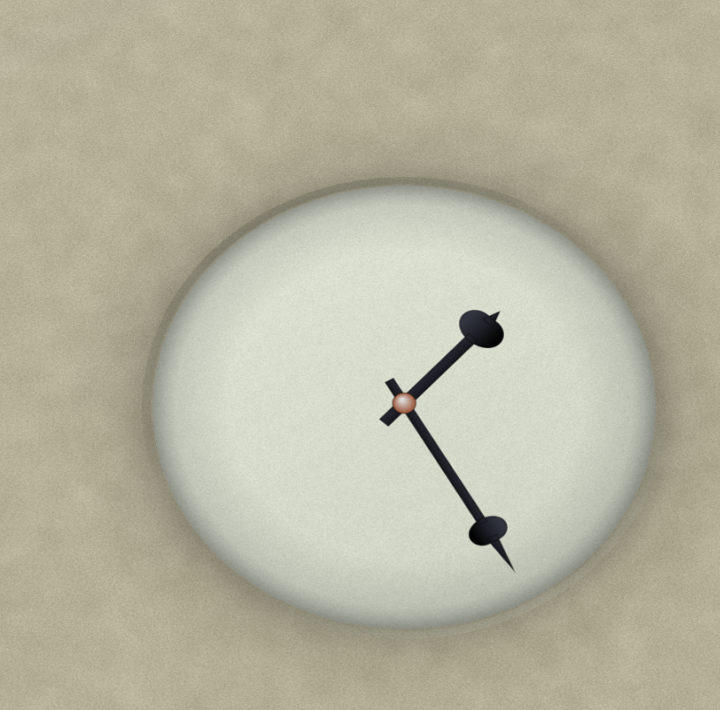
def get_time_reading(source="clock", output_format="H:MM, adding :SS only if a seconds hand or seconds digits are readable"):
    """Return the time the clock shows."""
1:25
